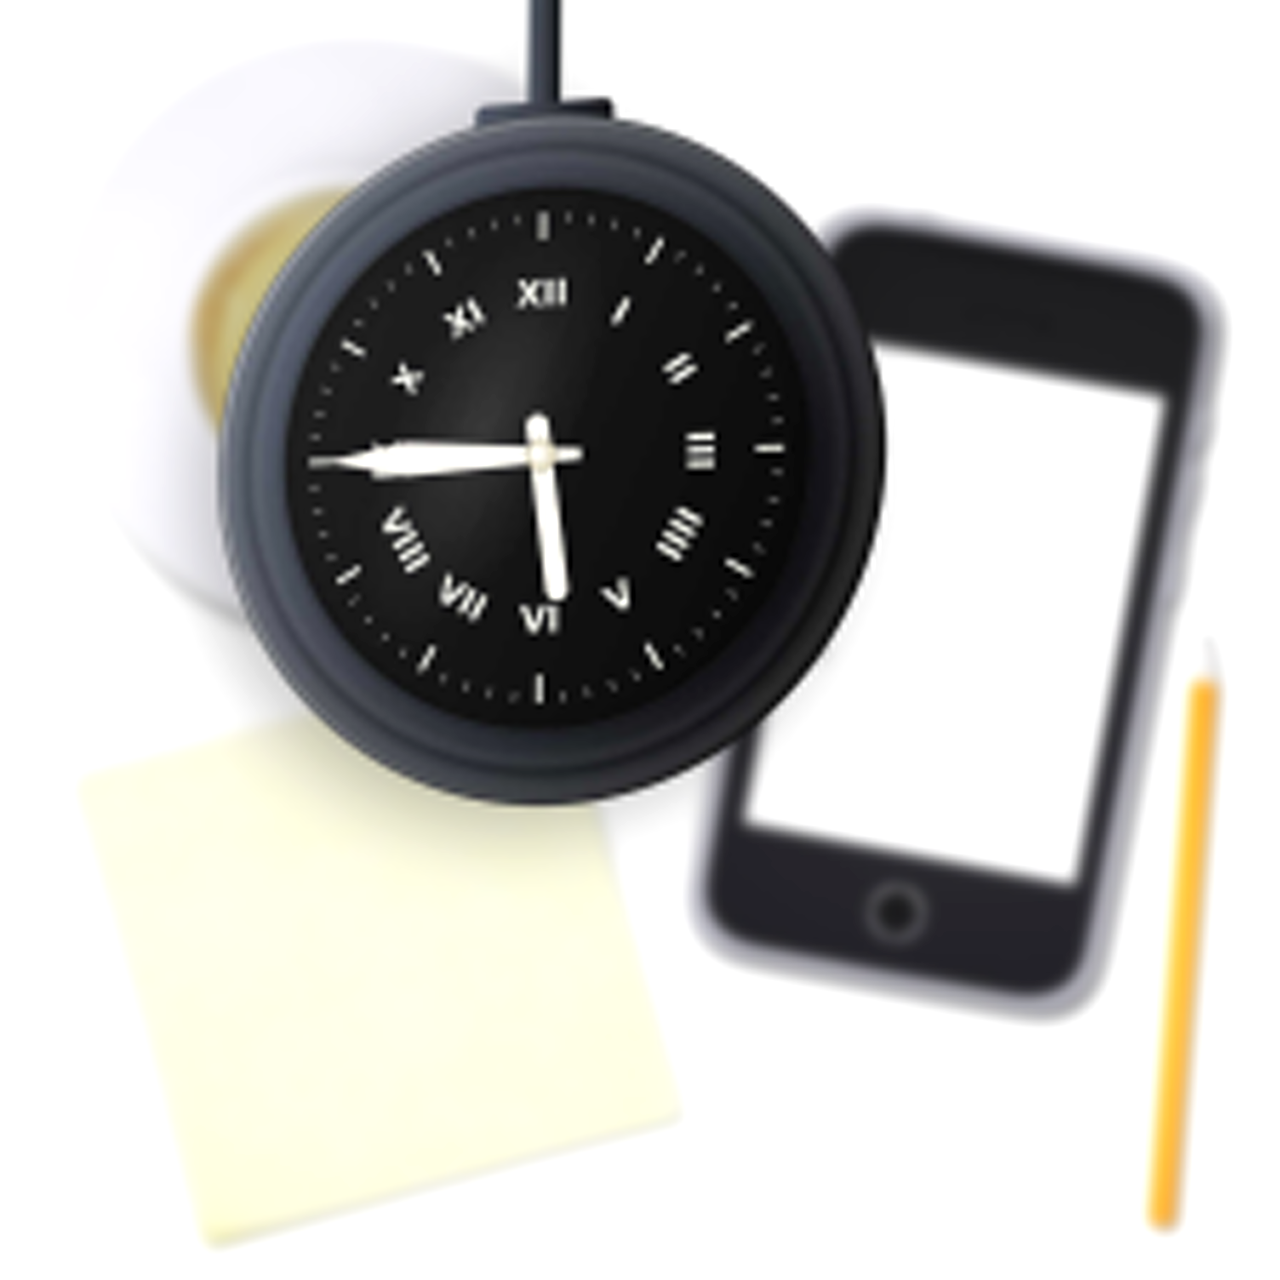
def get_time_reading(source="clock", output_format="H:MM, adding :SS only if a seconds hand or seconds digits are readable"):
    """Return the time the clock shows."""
5:45
